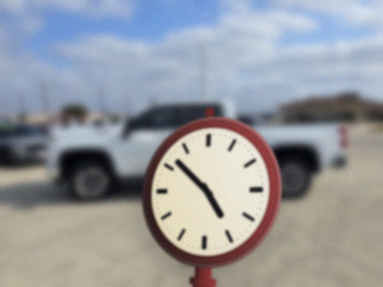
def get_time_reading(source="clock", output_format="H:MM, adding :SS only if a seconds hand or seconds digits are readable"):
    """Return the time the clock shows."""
4:52
